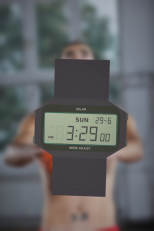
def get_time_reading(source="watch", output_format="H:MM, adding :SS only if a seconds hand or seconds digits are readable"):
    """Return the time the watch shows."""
3:29:00
